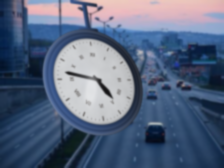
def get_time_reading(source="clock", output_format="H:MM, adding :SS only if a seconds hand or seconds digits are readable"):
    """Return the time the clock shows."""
4:47
